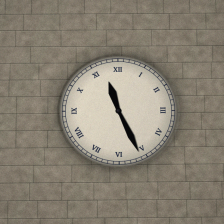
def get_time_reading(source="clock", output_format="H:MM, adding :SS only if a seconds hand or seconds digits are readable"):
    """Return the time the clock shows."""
11:26
